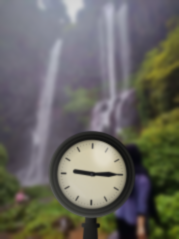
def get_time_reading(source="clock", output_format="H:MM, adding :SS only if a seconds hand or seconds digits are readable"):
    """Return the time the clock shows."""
9:15
